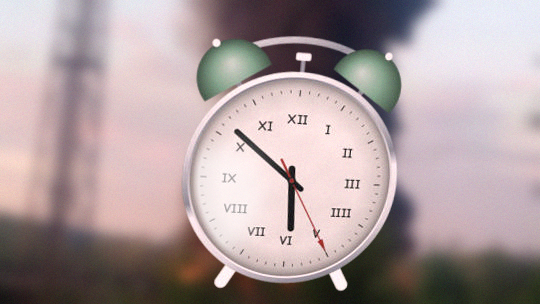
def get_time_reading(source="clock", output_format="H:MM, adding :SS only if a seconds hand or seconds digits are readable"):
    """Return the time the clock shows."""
5:51:25
